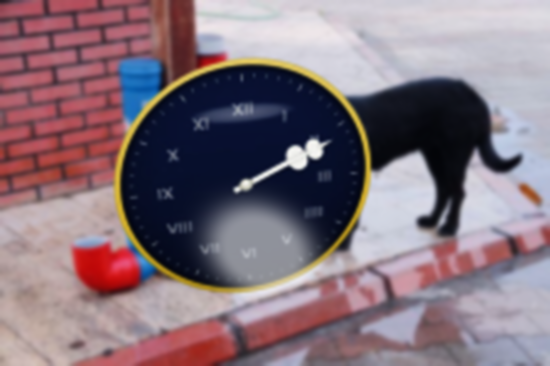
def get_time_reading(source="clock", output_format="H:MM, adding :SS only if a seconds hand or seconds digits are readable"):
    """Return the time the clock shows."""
2:11
